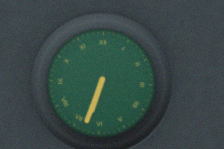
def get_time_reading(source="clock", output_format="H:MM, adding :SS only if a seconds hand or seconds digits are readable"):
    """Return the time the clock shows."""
6:33
